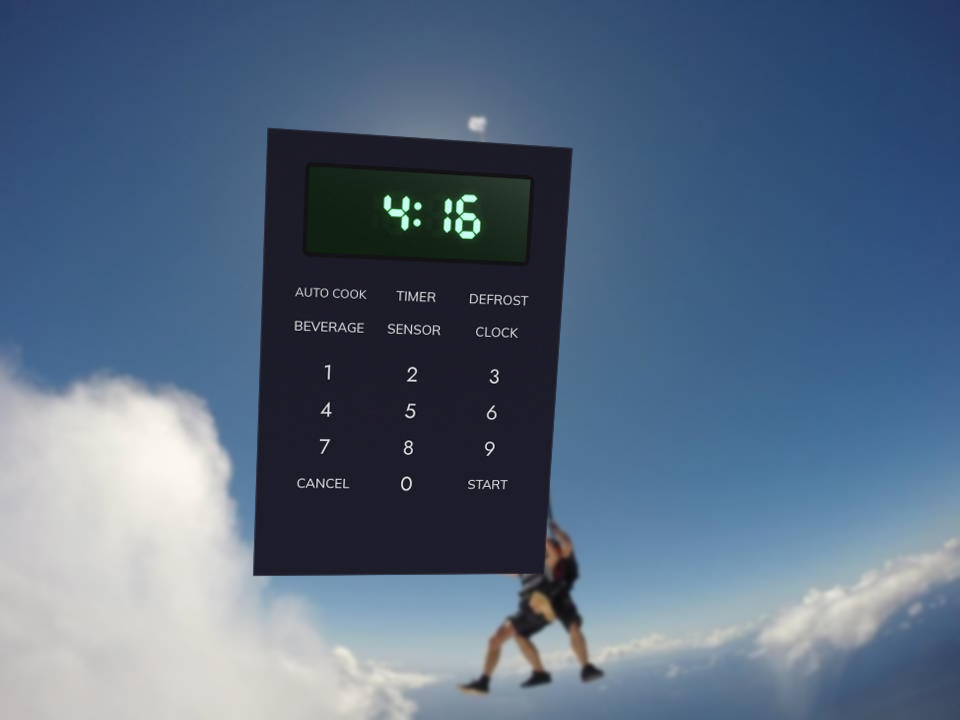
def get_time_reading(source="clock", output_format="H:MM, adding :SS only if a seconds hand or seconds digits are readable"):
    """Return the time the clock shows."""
4:16
